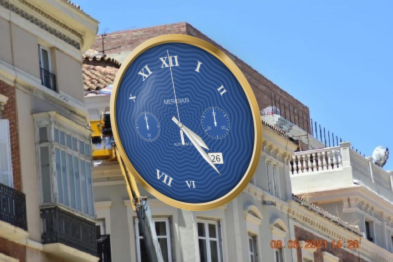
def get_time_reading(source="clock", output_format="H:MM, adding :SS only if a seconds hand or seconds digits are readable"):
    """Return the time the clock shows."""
4:24
